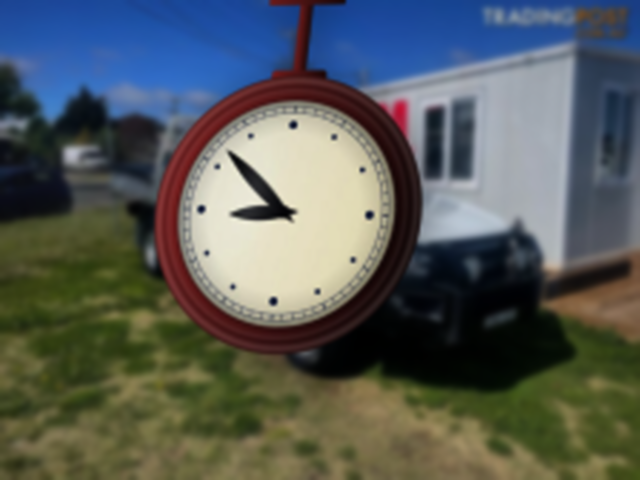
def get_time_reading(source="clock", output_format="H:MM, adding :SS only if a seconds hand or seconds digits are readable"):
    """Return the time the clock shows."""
8:52
